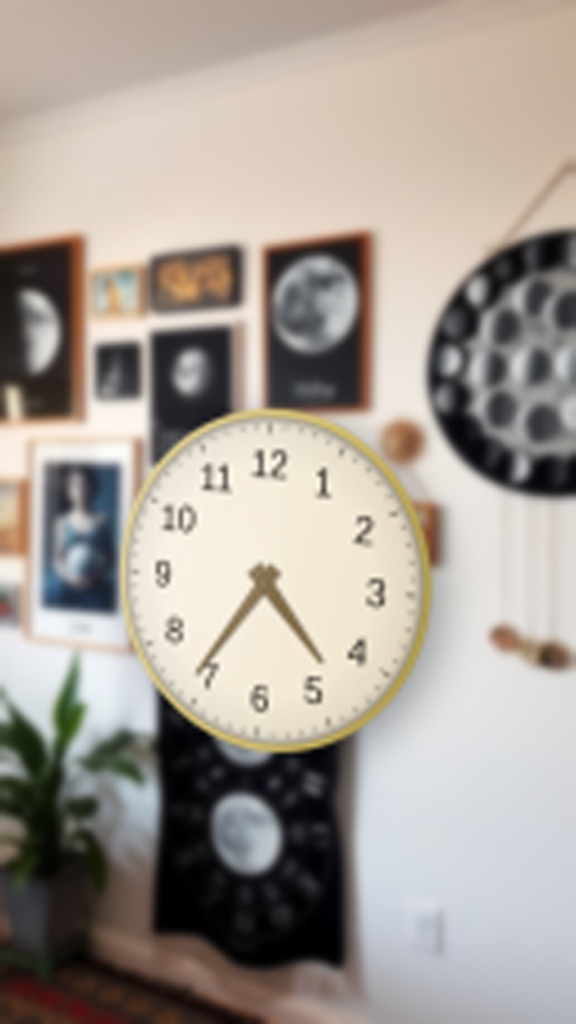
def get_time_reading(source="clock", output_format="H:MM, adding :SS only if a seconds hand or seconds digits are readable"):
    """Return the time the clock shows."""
4:36
